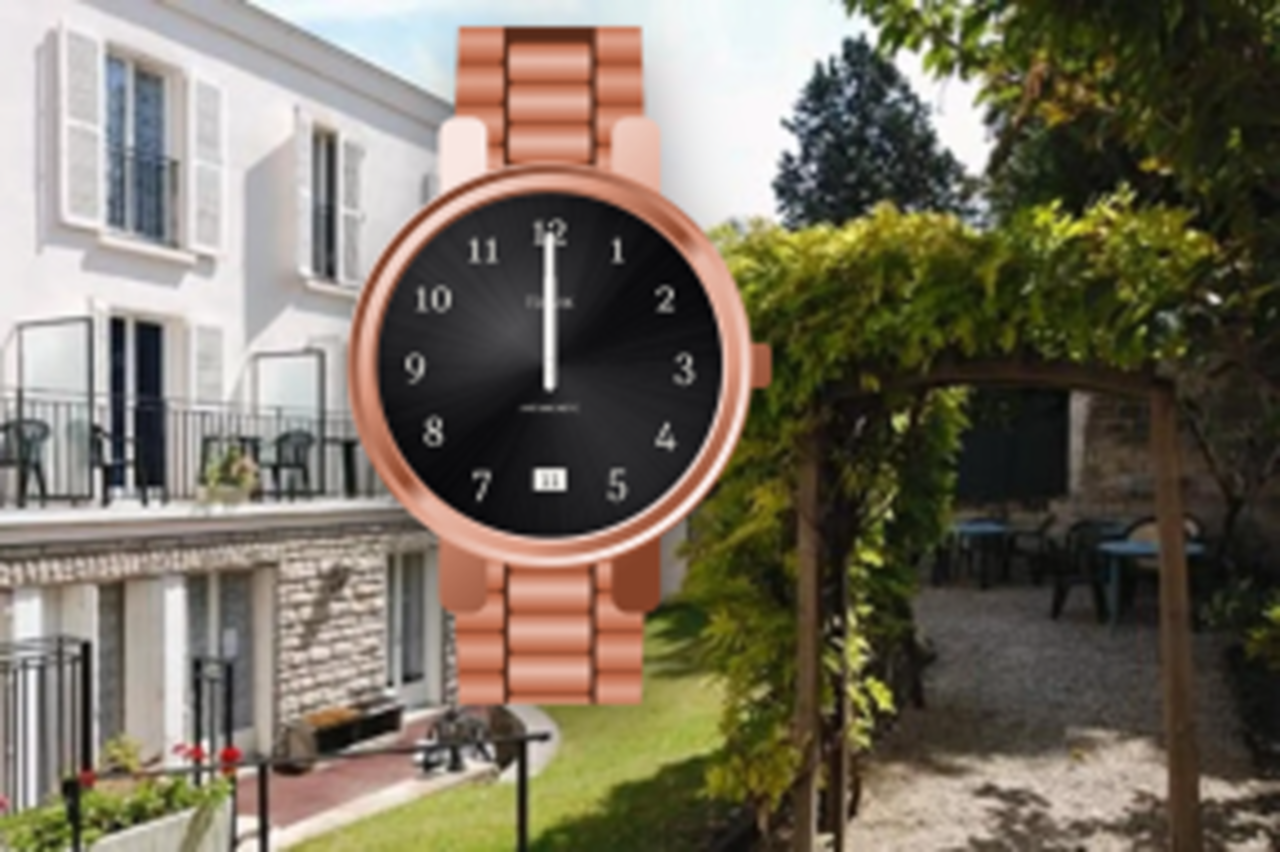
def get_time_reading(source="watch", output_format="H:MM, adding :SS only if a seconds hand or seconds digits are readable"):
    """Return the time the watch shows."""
12:00
